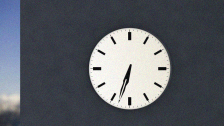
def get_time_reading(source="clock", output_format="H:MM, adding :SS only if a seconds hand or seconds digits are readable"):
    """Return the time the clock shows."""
6:33
